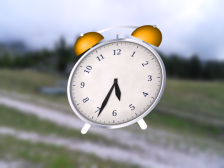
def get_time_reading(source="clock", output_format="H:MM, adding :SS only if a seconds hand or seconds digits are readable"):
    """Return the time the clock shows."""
5:34
